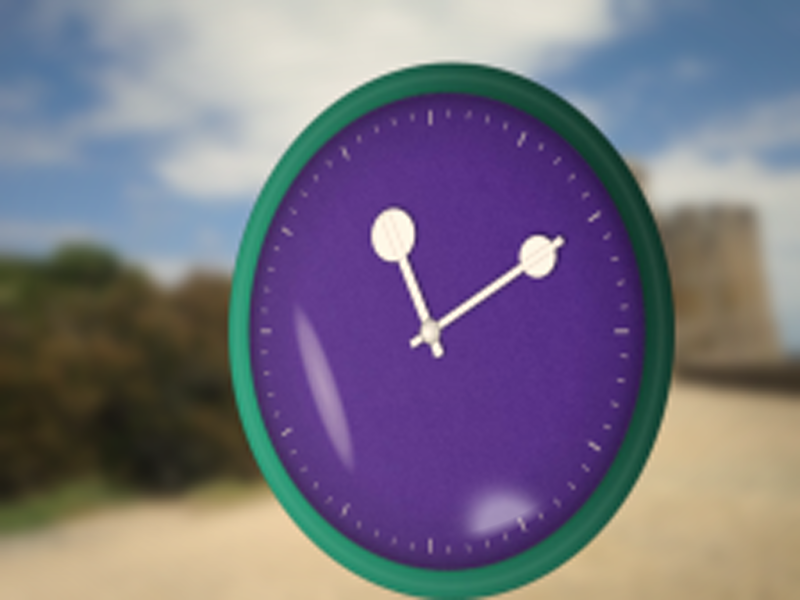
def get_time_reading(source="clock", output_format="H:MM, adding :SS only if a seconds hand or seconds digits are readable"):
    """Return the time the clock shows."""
11:10
